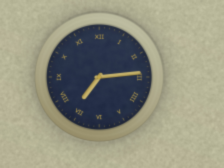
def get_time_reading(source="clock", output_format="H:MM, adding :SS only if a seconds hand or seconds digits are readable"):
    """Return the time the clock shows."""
7:14
